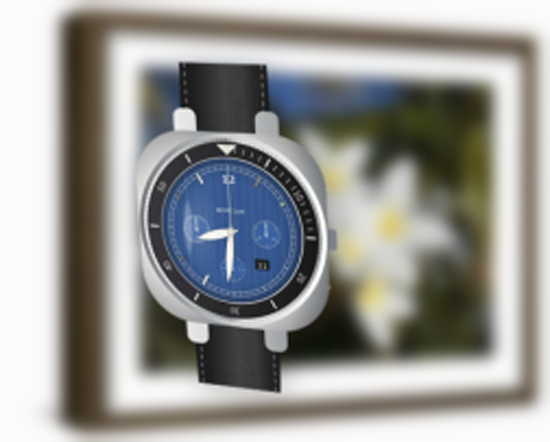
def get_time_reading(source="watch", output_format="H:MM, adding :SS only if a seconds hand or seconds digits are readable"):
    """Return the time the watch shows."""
8:31
